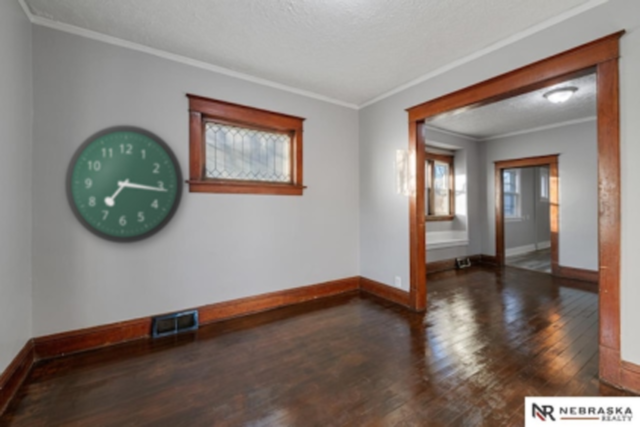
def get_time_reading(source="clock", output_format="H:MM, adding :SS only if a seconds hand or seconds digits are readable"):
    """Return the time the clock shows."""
7:16
